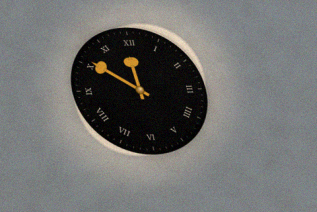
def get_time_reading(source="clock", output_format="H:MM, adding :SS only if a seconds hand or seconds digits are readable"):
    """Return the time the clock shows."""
11:51
